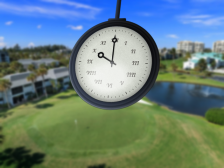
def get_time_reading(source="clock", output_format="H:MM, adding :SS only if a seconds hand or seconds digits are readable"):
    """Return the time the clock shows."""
10:00
